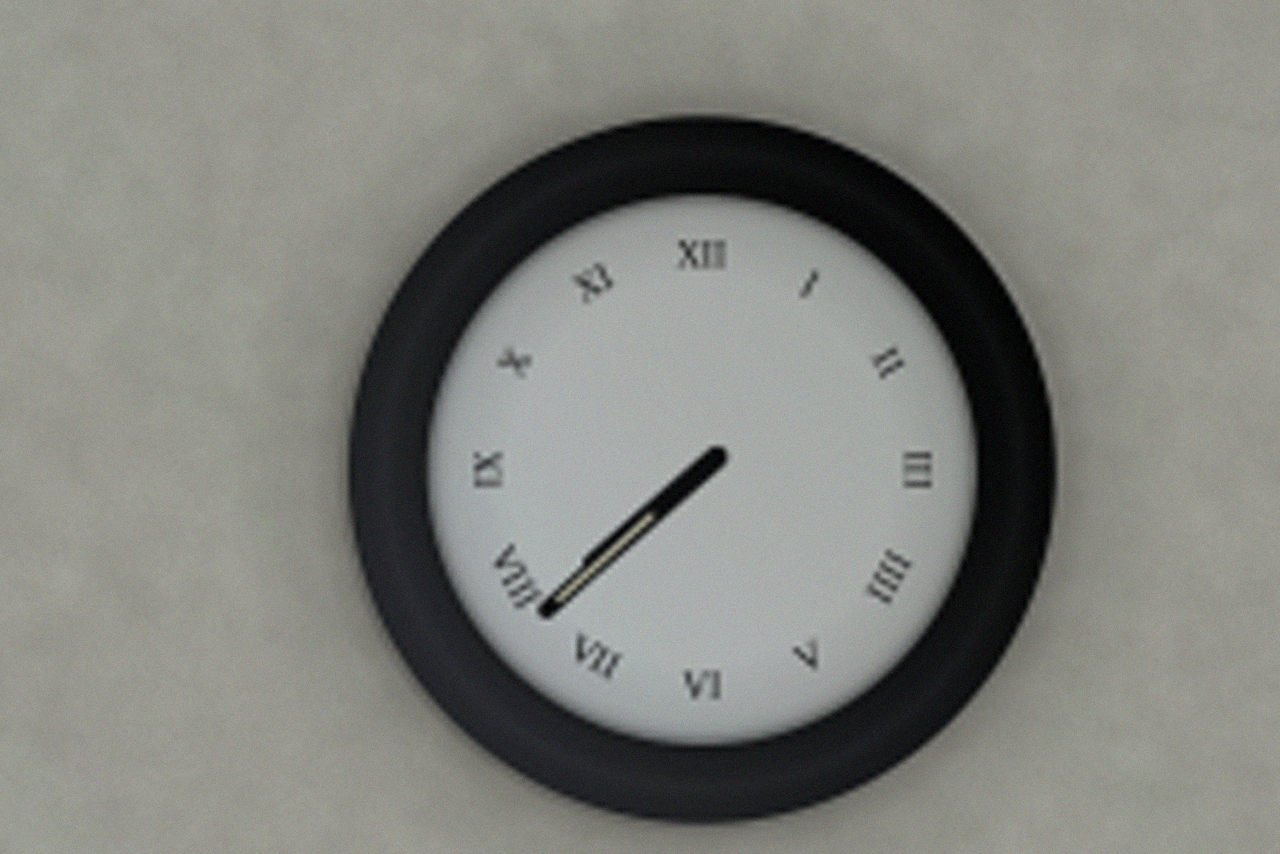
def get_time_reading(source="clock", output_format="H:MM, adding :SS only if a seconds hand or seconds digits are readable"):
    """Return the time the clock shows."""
7:38
